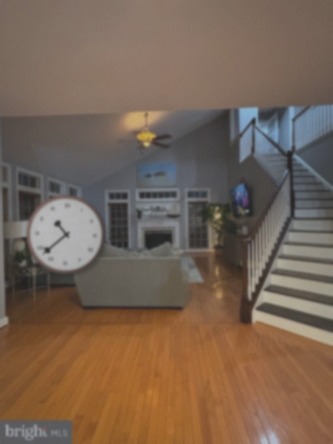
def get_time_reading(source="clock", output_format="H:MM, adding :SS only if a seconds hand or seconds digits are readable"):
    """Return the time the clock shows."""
10:38
